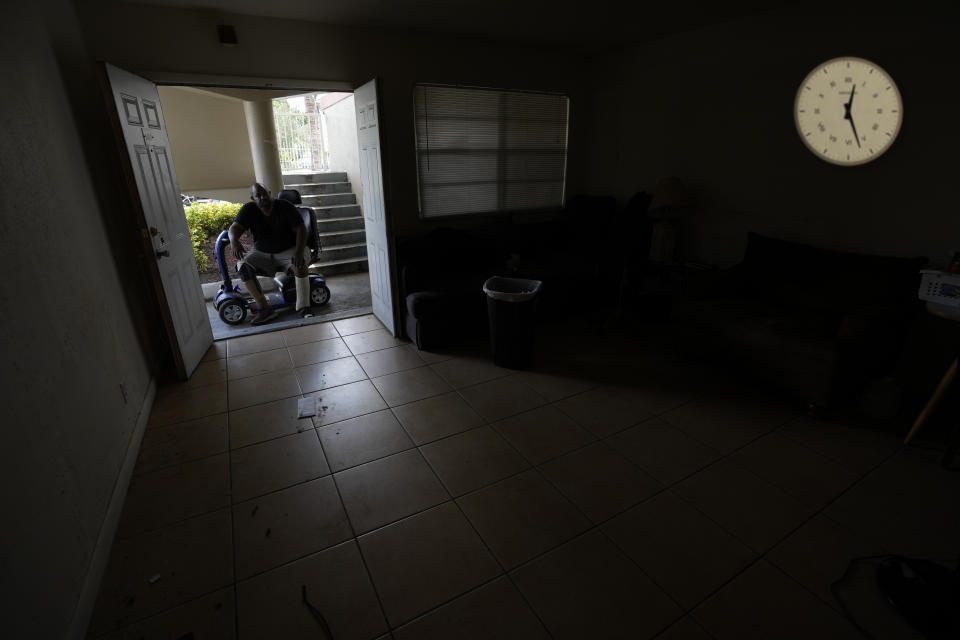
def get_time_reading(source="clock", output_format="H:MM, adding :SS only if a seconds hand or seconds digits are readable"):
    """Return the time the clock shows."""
12:27
